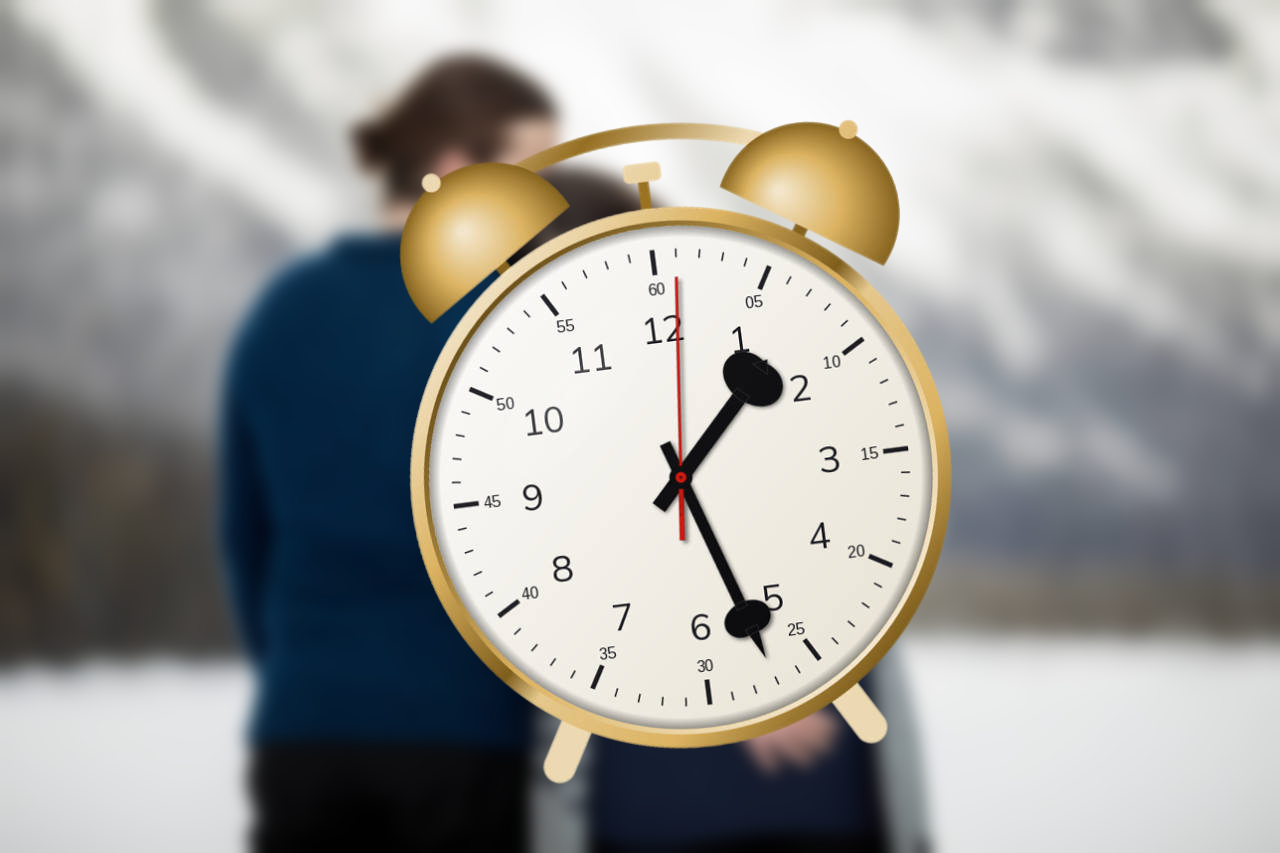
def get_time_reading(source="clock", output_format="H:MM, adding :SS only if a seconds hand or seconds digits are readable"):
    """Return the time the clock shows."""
1:27:01
